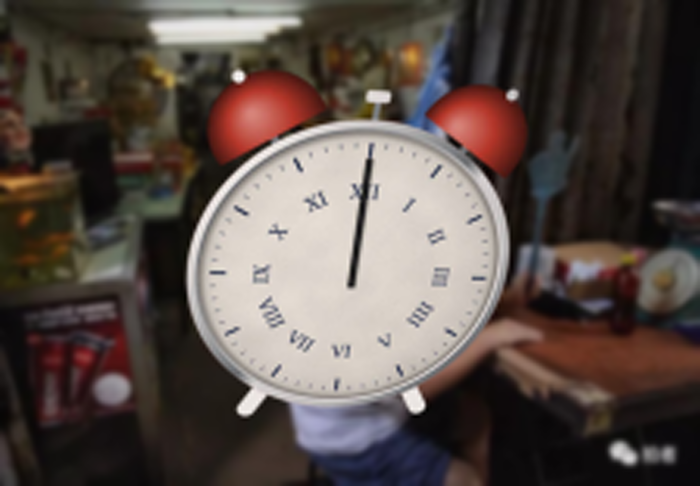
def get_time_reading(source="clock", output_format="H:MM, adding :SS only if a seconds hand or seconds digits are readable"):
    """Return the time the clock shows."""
12:00
